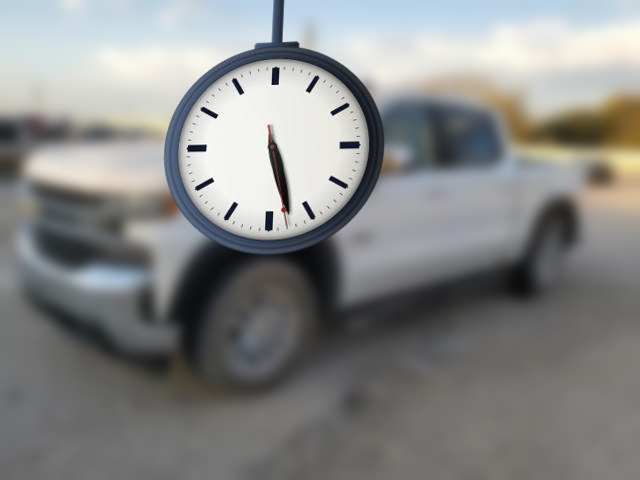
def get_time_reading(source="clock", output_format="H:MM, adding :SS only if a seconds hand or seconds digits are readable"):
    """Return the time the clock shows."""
5:27:28
